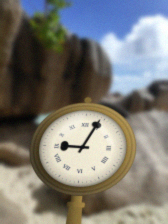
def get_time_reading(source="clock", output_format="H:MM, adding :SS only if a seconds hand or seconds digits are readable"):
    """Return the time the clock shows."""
9:04
